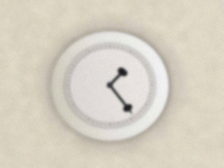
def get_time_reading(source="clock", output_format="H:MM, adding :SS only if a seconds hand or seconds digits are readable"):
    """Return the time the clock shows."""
1:24
